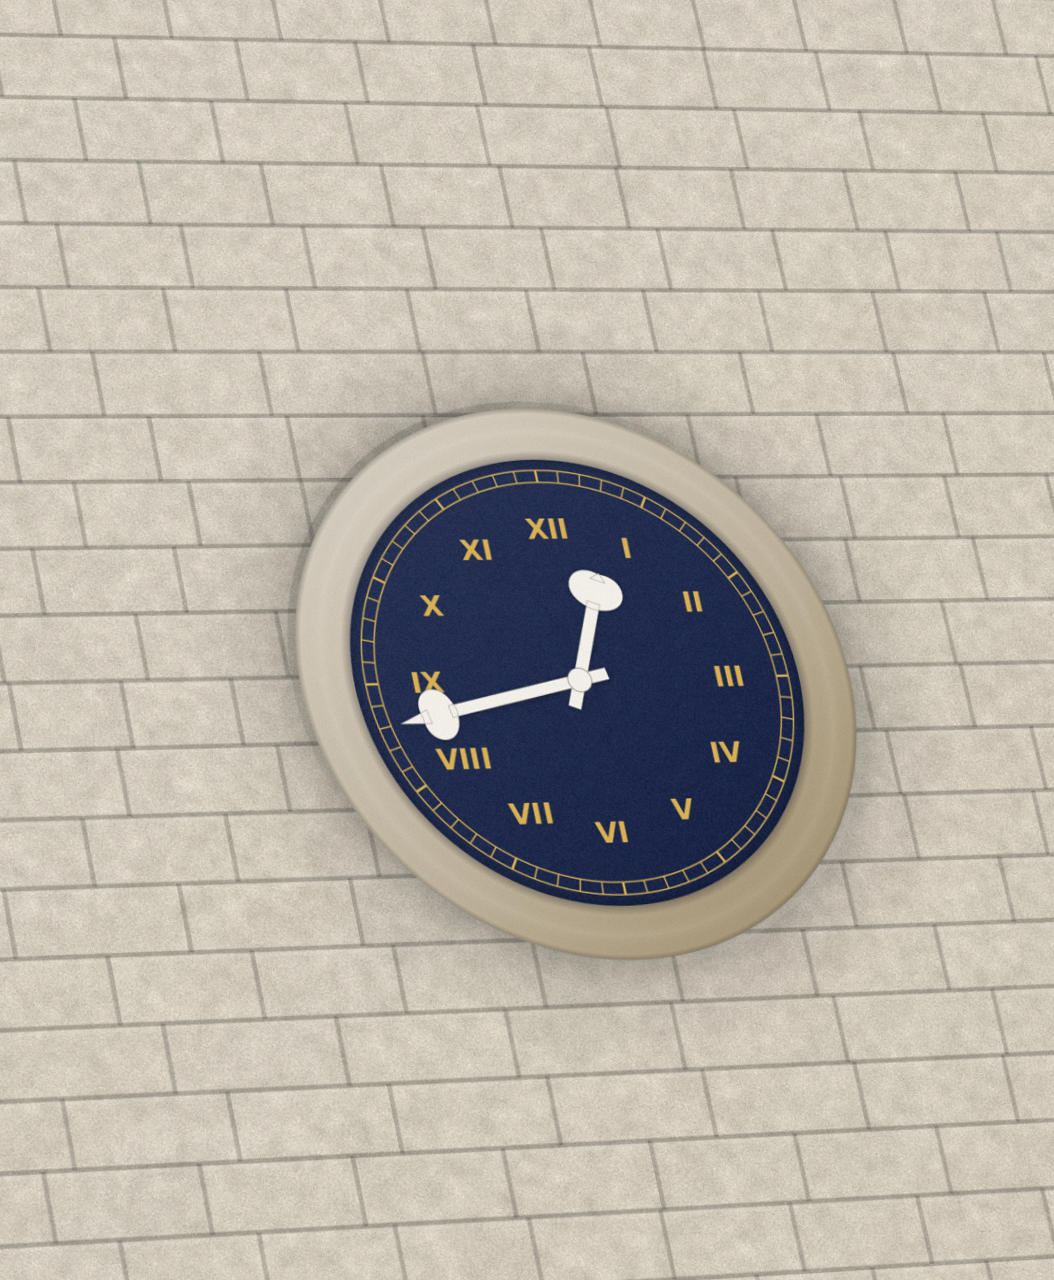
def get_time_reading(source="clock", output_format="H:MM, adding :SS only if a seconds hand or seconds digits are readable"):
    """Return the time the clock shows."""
12:43
